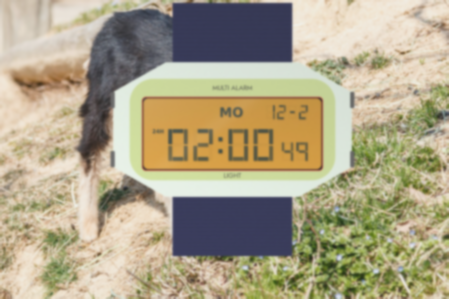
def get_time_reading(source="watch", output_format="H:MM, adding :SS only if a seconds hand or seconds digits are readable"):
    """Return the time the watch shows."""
2:00:49
